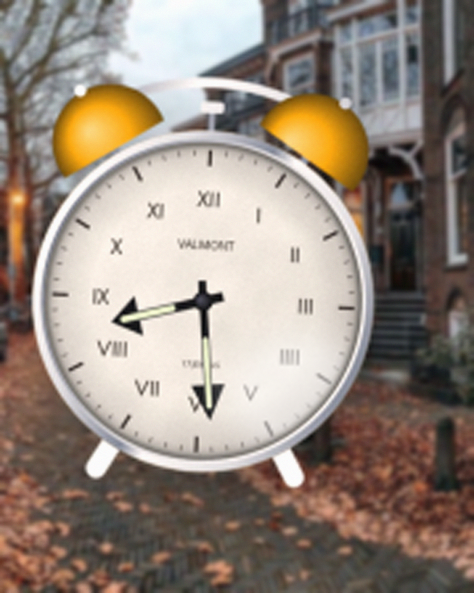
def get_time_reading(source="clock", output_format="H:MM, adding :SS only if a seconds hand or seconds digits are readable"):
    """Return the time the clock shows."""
8:29
